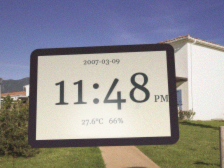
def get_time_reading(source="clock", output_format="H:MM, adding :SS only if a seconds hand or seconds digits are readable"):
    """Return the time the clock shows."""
11:48
